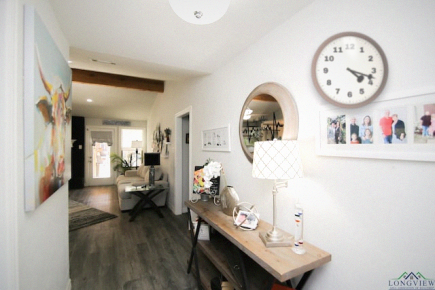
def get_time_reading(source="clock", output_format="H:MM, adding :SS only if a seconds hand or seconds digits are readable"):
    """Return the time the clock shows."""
4:18
